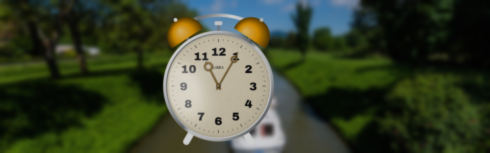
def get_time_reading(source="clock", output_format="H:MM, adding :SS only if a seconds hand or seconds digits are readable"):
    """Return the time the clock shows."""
11:05
